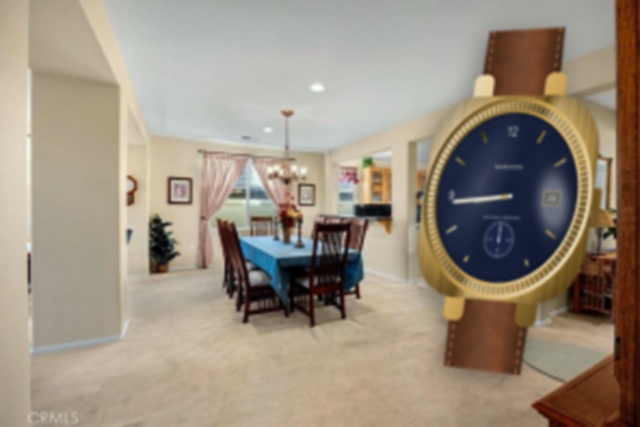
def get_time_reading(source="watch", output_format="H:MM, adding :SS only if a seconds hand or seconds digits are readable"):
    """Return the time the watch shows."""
8:44
